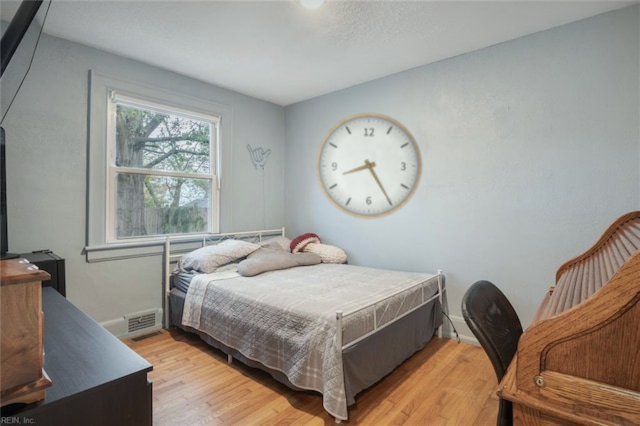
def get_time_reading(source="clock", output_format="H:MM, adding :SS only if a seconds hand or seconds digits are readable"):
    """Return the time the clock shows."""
8:25
